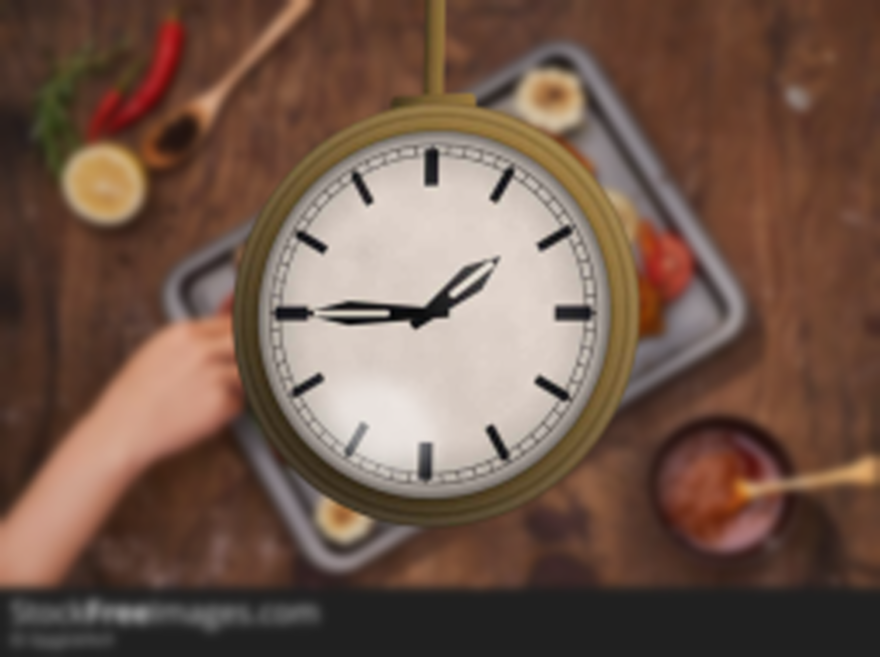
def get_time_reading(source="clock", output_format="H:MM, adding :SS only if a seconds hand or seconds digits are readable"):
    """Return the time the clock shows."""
1:45
